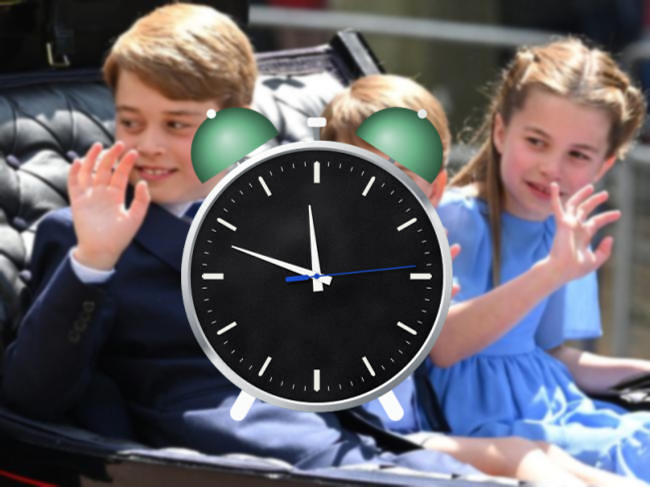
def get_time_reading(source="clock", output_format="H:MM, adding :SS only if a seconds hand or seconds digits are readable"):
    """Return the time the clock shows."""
11:48:14
